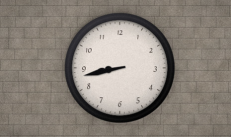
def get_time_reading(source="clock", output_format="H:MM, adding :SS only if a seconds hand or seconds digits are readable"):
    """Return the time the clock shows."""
8:43
